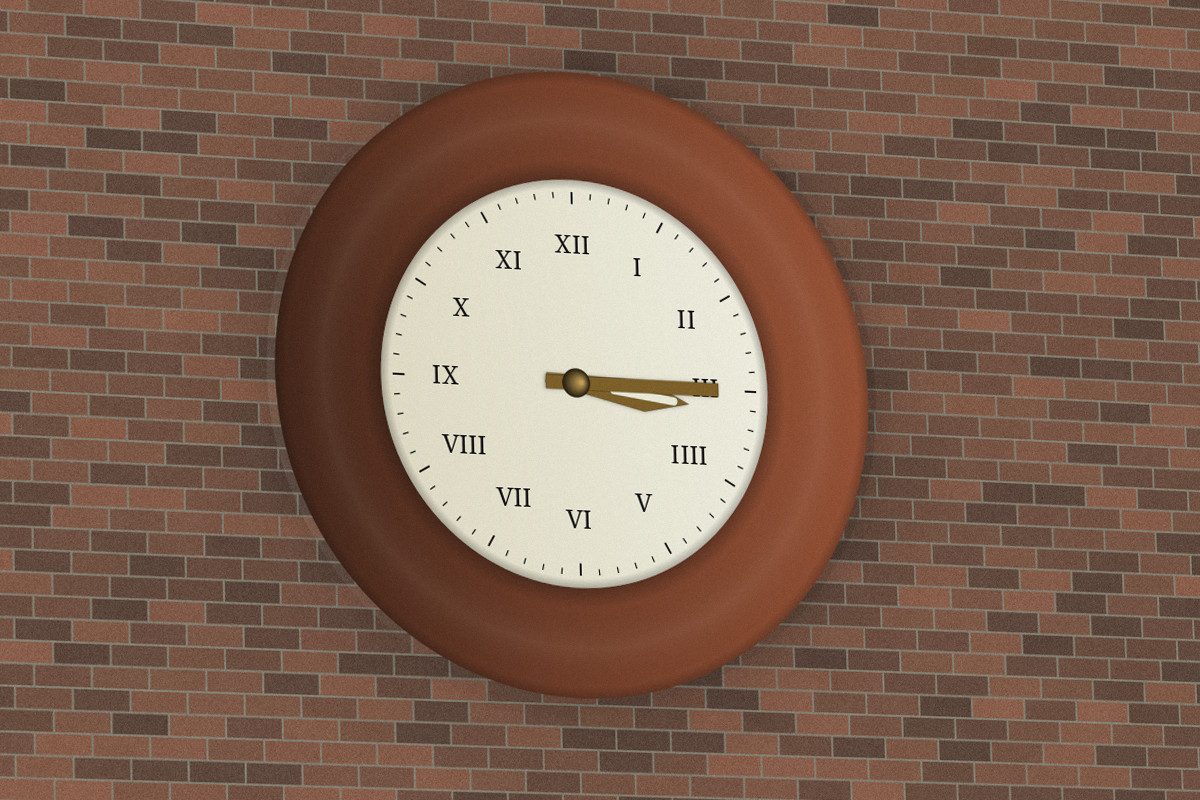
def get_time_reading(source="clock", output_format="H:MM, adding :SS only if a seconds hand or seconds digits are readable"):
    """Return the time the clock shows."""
3:15
